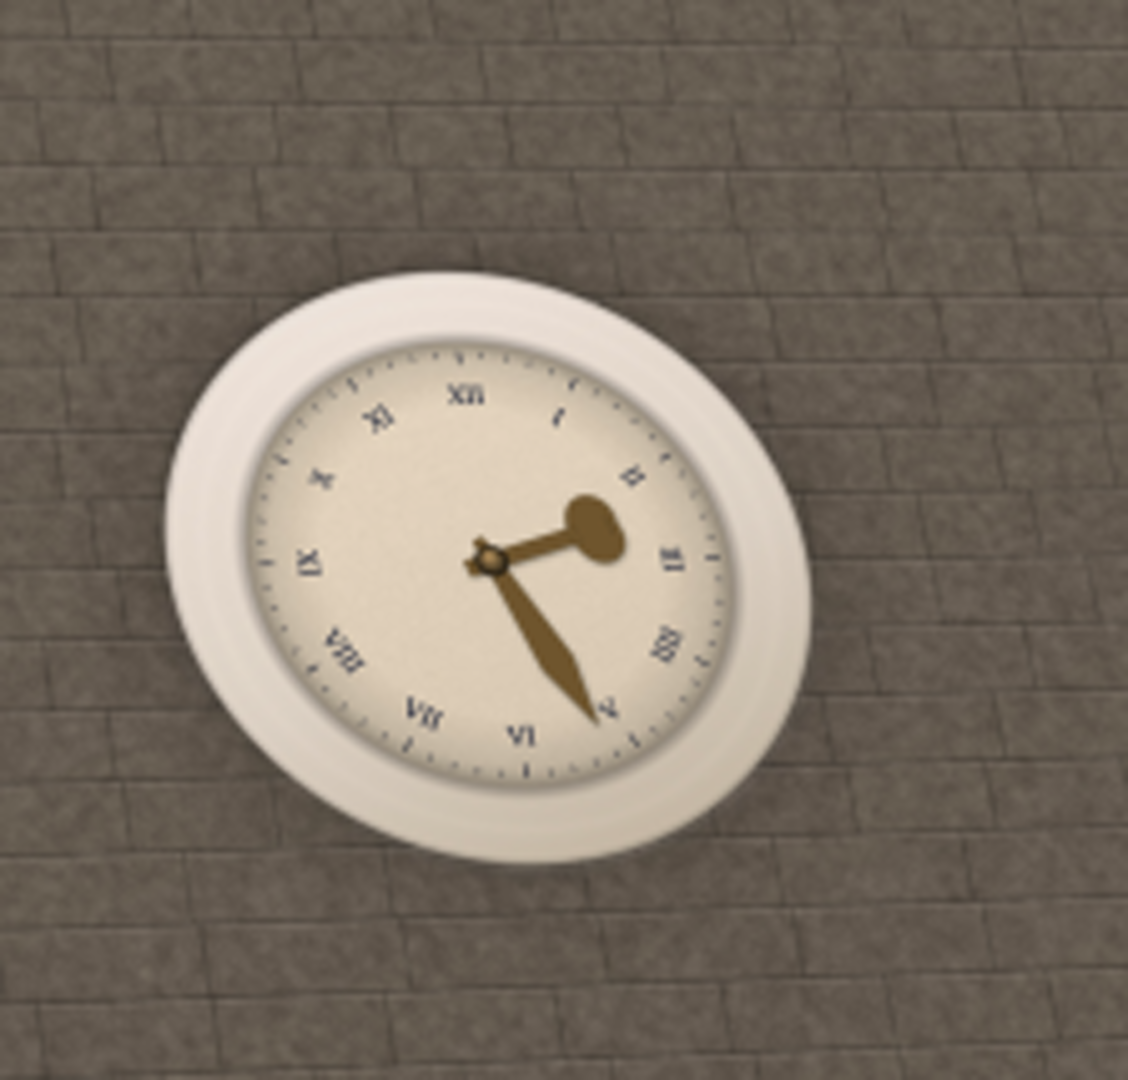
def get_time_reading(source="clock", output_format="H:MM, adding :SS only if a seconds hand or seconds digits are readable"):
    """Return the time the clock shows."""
2:26
